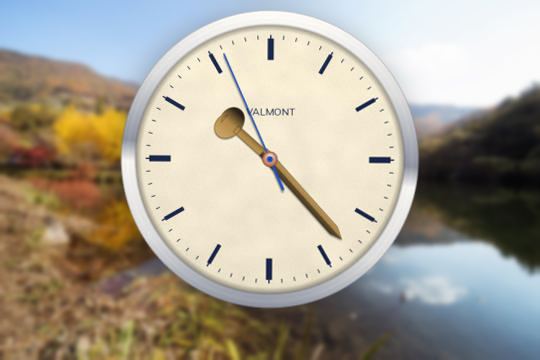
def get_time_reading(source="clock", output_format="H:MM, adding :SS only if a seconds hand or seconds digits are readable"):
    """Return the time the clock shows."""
10:22:56
